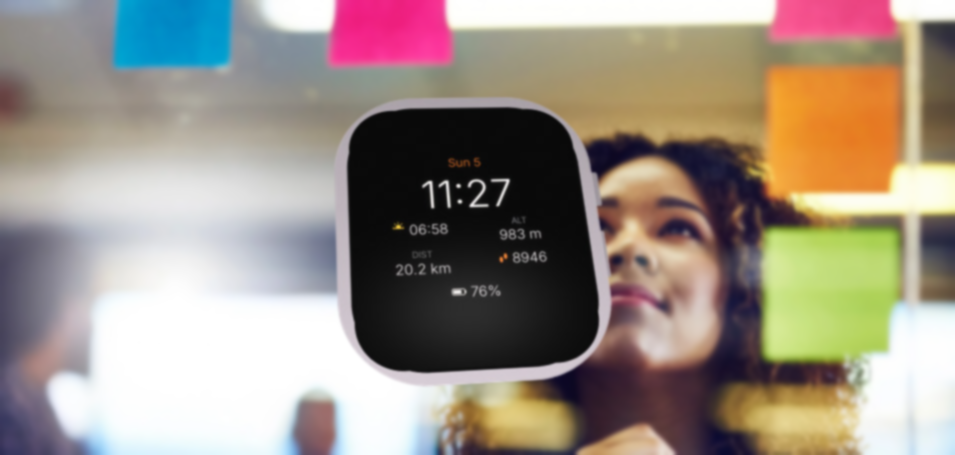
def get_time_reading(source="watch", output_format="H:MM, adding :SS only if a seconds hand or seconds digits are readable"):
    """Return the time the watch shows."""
11:27
